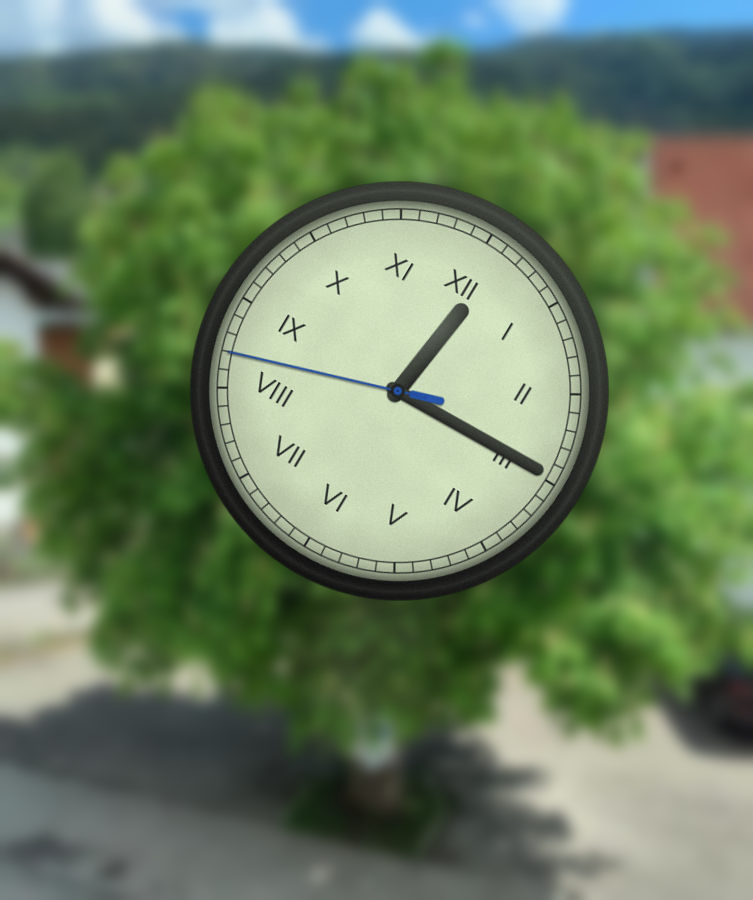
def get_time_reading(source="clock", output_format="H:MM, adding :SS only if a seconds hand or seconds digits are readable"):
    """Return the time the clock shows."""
12:14:42
